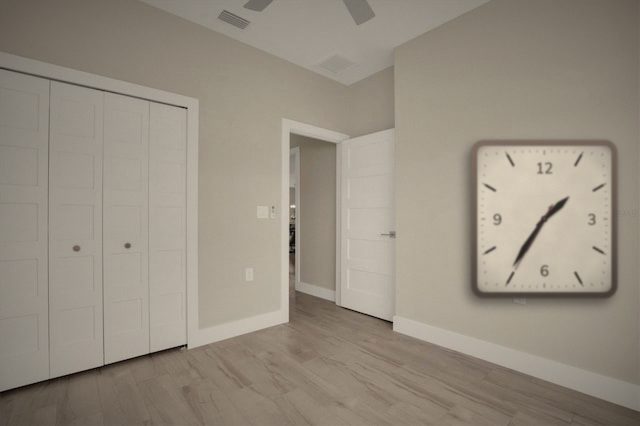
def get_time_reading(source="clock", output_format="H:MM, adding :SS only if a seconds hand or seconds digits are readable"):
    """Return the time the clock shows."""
1:35:35
